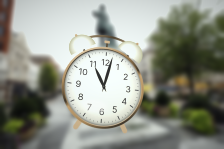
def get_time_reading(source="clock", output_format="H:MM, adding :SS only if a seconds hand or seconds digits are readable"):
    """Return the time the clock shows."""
11:02
